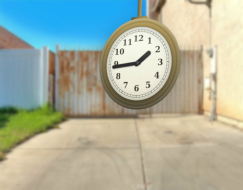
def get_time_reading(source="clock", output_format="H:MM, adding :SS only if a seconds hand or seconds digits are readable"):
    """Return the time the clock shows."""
1:44
